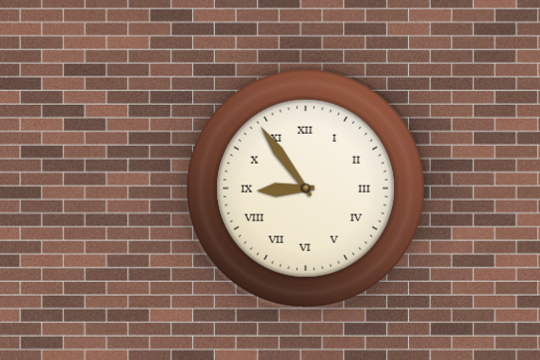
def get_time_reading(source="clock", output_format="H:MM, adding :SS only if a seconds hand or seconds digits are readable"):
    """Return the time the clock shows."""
8:54
